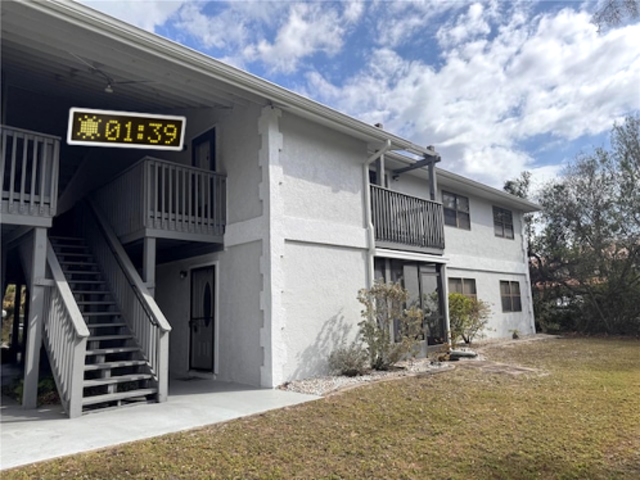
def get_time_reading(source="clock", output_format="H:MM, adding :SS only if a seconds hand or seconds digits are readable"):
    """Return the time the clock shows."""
1:39
